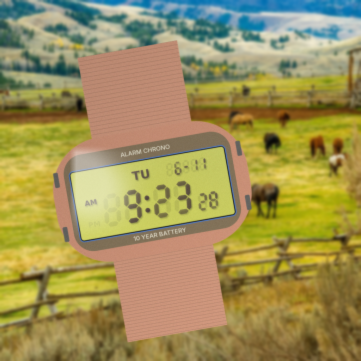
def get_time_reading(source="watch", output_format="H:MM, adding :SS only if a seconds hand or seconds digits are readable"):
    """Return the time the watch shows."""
9:23:28
